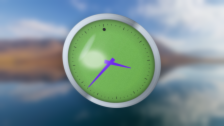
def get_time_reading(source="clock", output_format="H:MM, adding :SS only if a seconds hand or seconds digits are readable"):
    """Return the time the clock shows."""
3:38
